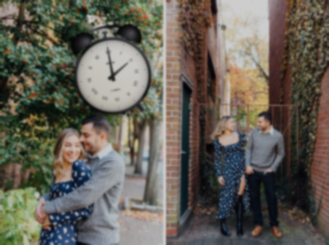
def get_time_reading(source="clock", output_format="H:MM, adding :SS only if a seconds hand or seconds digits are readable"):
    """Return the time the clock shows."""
2:00
